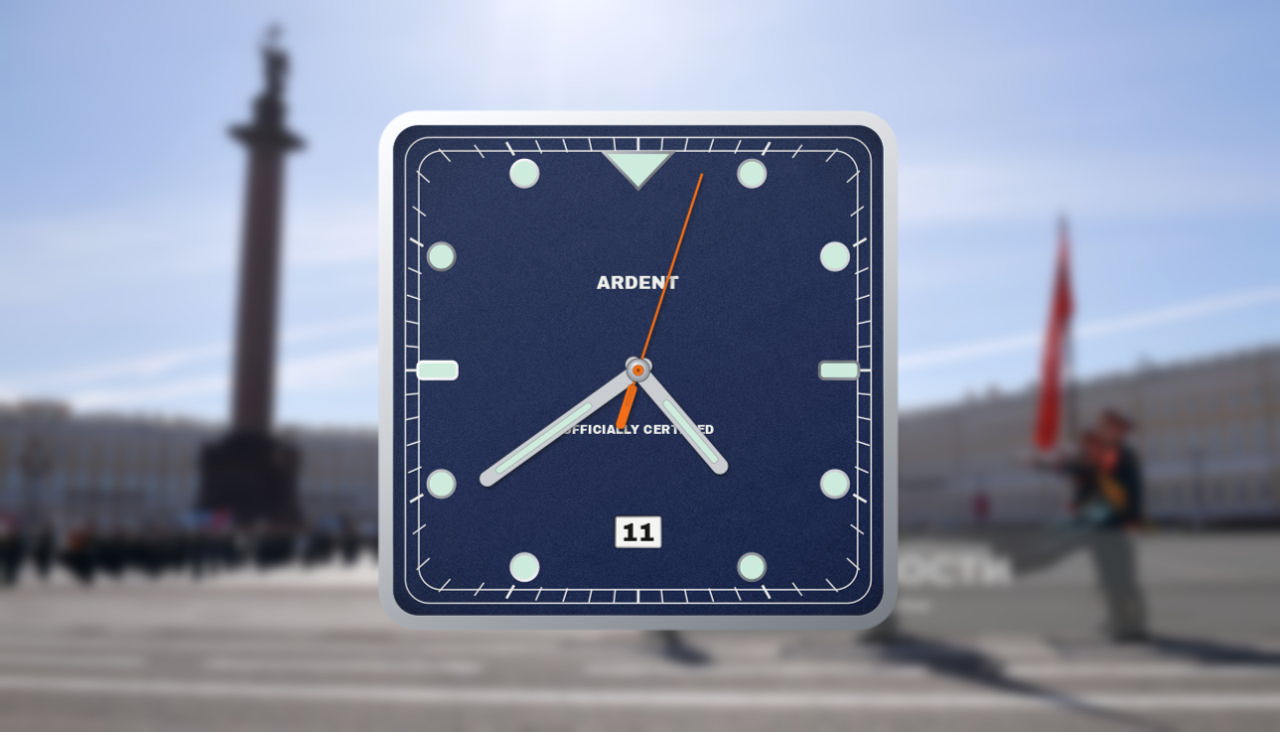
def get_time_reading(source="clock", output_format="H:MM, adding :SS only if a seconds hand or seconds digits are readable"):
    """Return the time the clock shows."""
4:39:03
